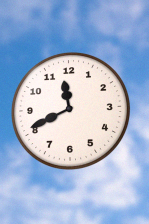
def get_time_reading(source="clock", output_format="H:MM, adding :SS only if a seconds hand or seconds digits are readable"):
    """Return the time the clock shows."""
11:41
